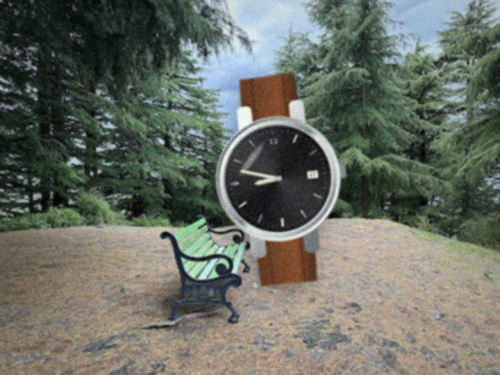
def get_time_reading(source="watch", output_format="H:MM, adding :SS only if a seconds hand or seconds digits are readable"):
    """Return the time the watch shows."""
8:48
